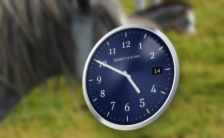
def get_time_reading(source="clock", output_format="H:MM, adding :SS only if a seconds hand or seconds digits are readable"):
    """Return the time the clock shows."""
4:50
